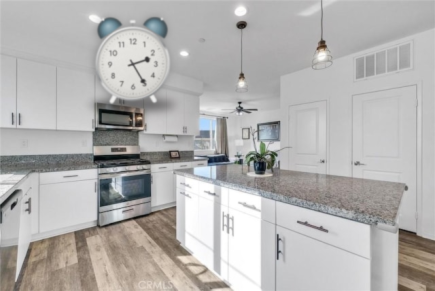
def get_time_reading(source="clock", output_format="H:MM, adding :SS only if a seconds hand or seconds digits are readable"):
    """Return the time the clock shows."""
2:25
